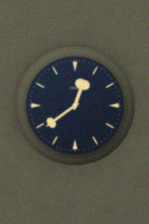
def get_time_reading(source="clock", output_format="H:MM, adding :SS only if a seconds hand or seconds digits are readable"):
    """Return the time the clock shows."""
12:39
